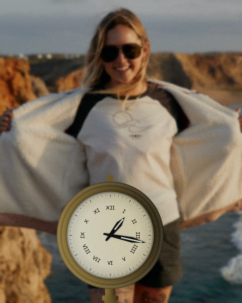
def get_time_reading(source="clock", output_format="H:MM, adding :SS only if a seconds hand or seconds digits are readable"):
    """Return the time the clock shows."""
1:17
